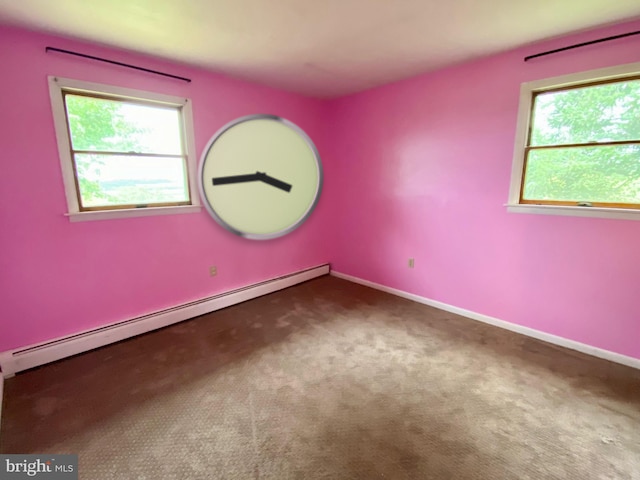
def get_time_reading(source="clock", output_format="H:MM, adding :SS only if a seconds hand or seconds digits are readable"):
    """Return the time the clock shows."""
3:44
